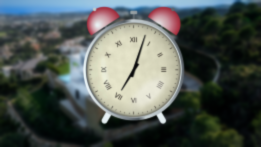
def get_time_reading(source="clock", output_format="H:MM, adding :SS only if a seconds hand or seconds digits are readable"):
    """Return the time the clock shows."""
7:03
